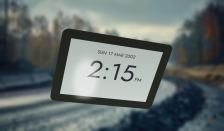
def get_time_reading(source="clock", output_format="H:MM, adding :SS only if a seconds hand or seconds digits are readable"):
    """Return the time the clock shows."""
2:15
